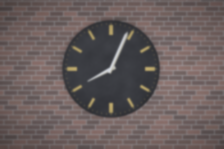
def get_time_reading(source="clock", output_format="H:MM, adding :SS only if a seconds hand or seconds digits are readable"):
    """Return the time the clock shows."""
8:04
